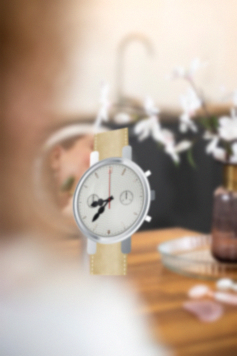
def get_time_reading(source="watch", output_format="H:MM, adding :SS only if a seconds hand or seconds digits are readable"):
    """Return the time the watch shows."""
8:37
